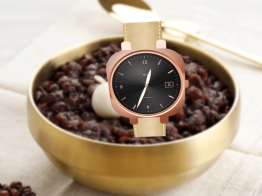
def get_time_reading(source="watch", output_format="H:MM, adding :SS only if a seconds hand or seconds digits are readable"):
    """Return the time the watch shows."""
12:34
